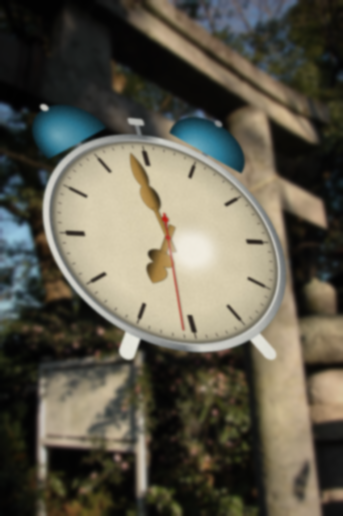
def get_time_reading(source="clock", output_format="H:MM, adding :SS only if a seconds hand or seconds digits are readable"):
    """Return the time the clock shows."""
6:58:31
